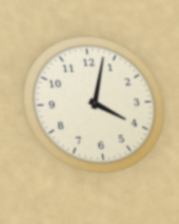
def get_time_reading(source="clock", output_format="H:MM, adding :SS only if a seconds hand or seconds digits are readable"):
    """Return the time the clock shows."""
4:03
